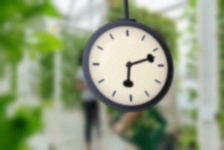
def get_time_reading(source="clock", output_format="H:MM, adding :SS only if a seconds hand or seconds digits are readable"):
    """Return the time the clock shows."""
6:12
